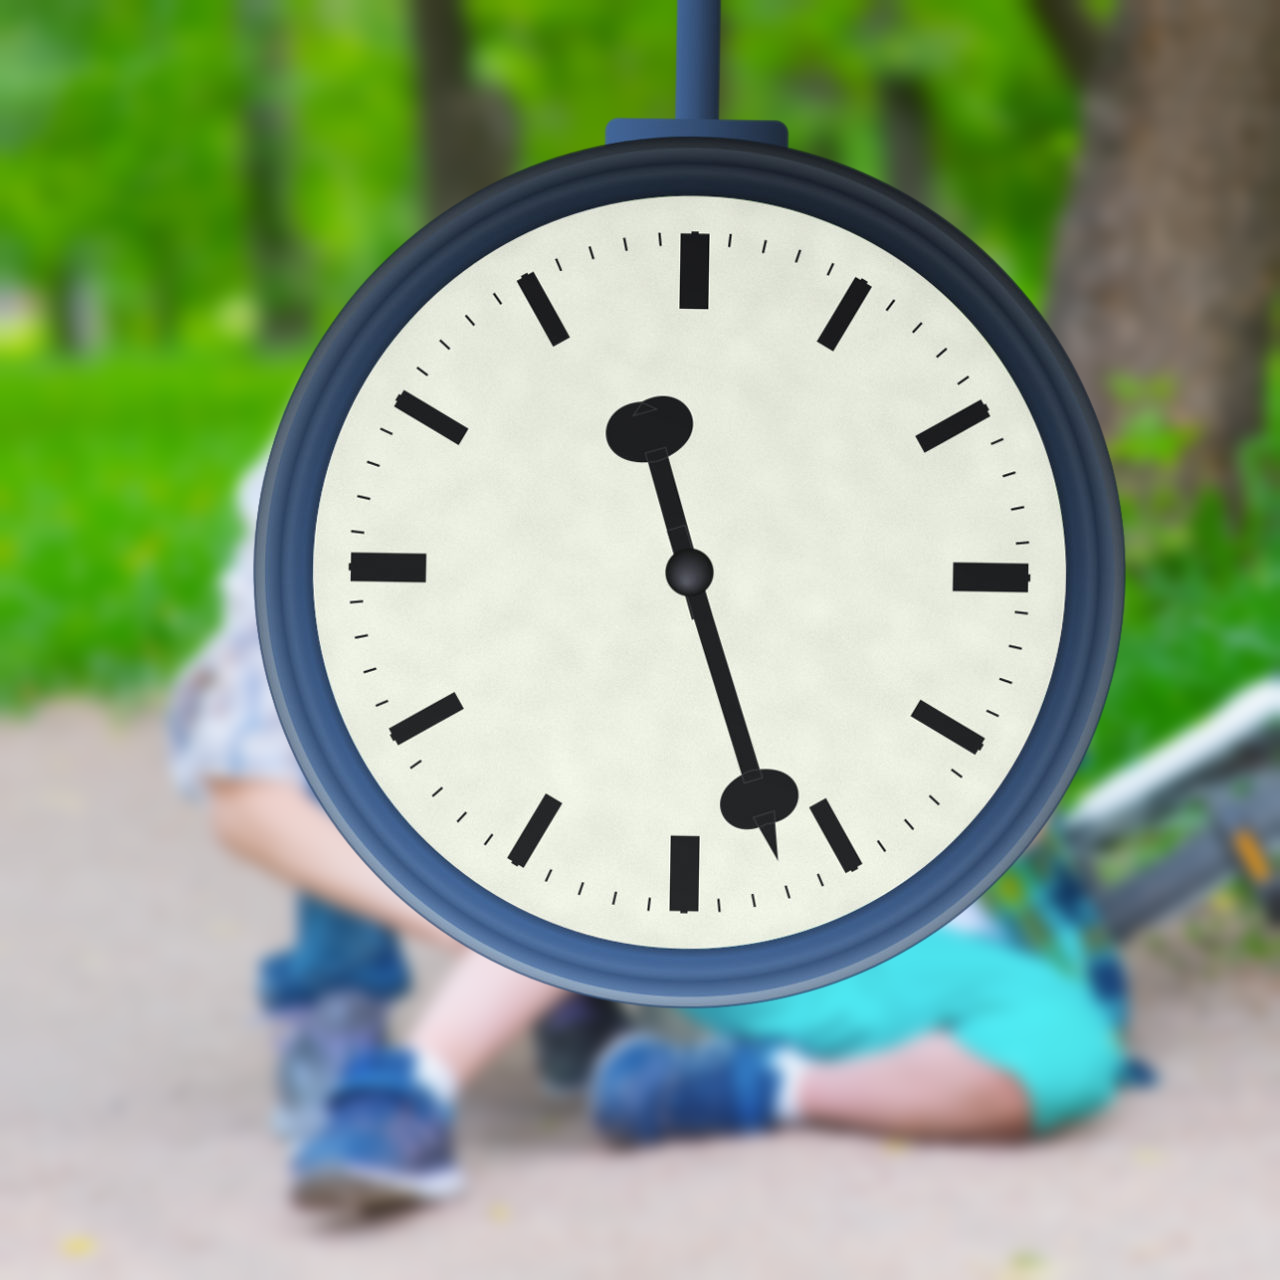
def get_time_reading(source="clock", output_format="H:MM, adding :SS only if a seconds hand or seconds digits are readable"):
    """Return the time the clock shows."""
11:27
